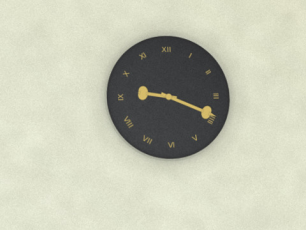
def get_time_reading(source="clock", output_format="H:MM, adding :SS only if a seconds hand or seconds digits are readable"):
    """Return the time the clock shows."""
9:19
